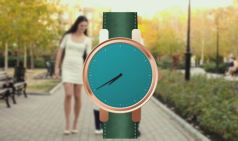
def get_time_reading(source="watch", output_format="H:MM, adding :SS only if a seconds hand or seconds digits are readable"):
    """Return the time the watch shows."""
7:40
